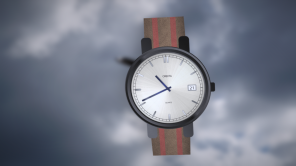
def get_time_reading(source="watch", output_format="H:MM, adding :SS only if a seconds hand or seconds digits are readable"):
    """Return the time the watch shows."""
10:41
